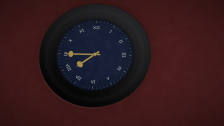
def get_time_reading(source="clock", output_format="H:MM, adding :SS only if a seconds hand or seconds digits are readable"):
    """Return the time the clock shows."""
7:45
